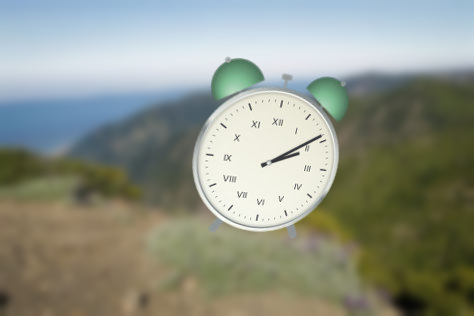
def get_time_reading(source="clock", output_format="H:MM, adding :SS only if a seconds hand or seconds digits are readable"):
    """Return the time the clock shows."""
2:09
